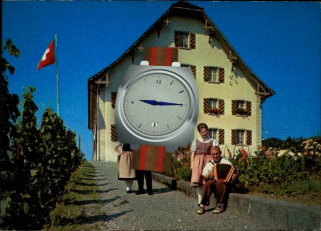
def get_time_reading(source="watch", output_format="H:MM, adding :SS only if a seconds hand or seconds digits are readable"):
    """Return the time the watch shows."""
9:15
